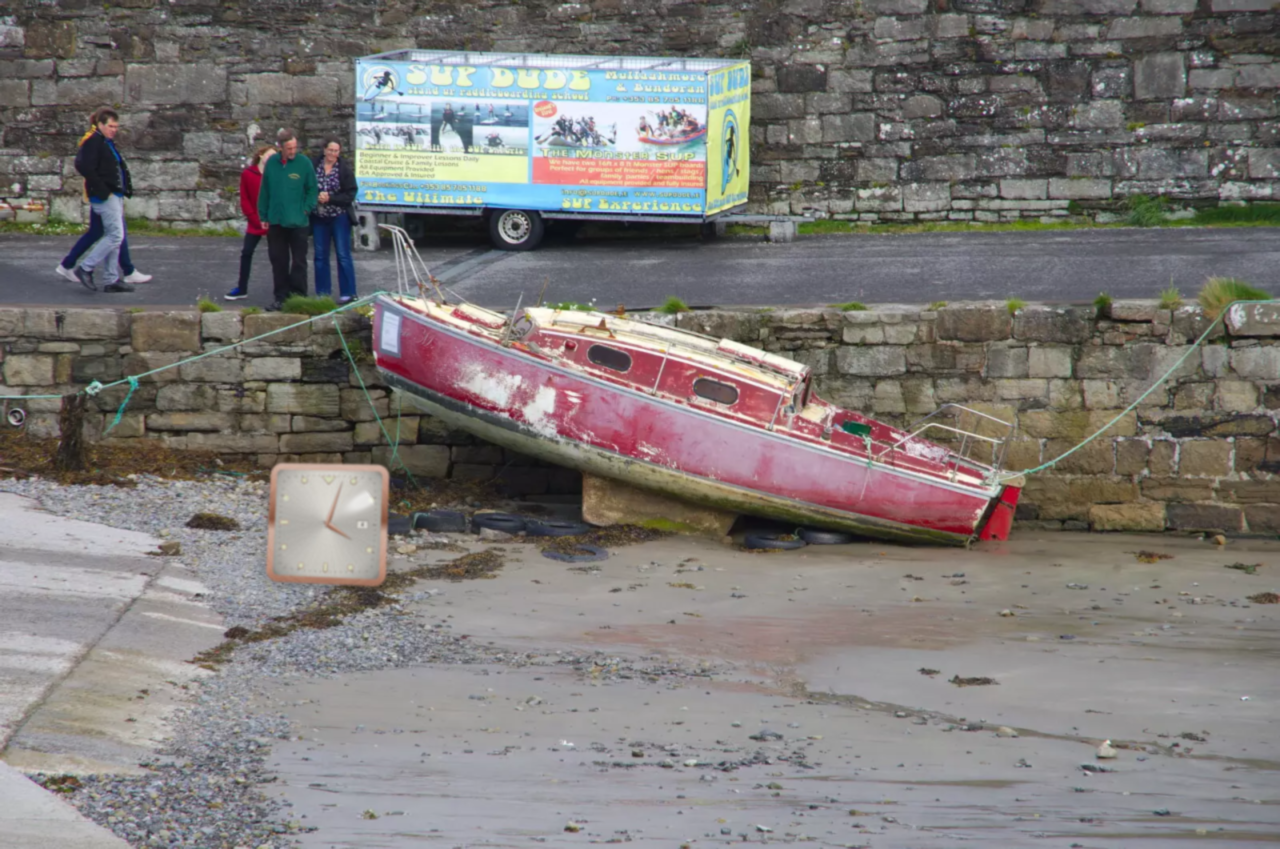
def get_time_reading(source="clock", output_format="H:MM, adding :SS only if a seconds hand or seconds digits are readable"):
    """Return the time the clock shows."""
4:03
